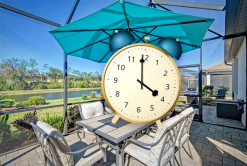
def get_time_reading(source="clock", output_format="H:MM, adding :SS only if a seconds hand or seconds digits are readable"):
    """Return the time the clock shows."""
3:59
